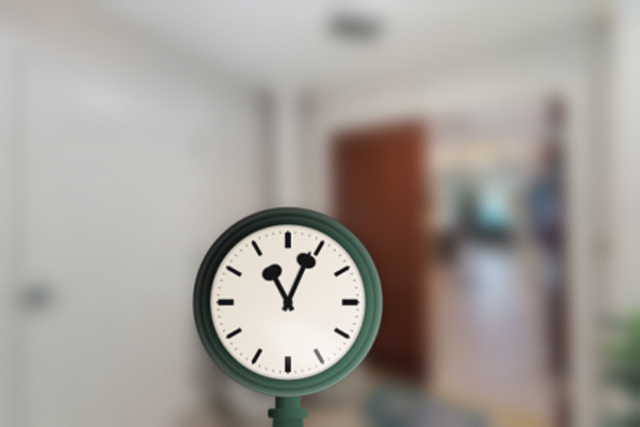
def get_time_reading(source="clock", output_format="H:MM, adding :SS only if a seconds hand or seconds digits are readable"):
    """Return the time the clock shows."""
11:04
